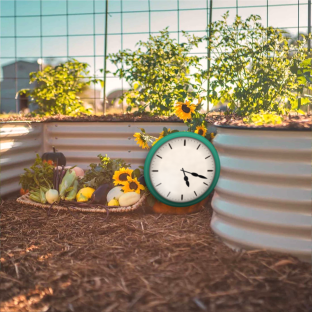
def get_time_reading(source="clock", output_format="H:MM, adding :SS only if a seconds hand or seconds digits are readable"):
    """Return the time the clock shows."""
5:18
